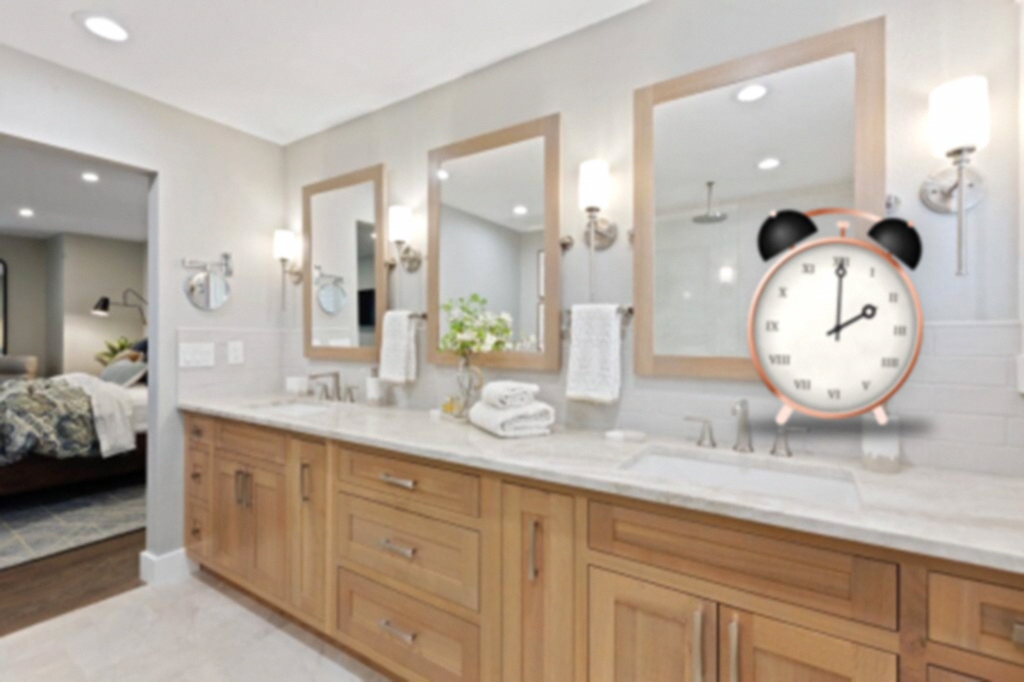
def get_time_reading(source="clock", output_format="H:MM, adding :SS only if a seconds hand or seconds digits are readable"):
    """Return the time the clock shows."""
2:00
